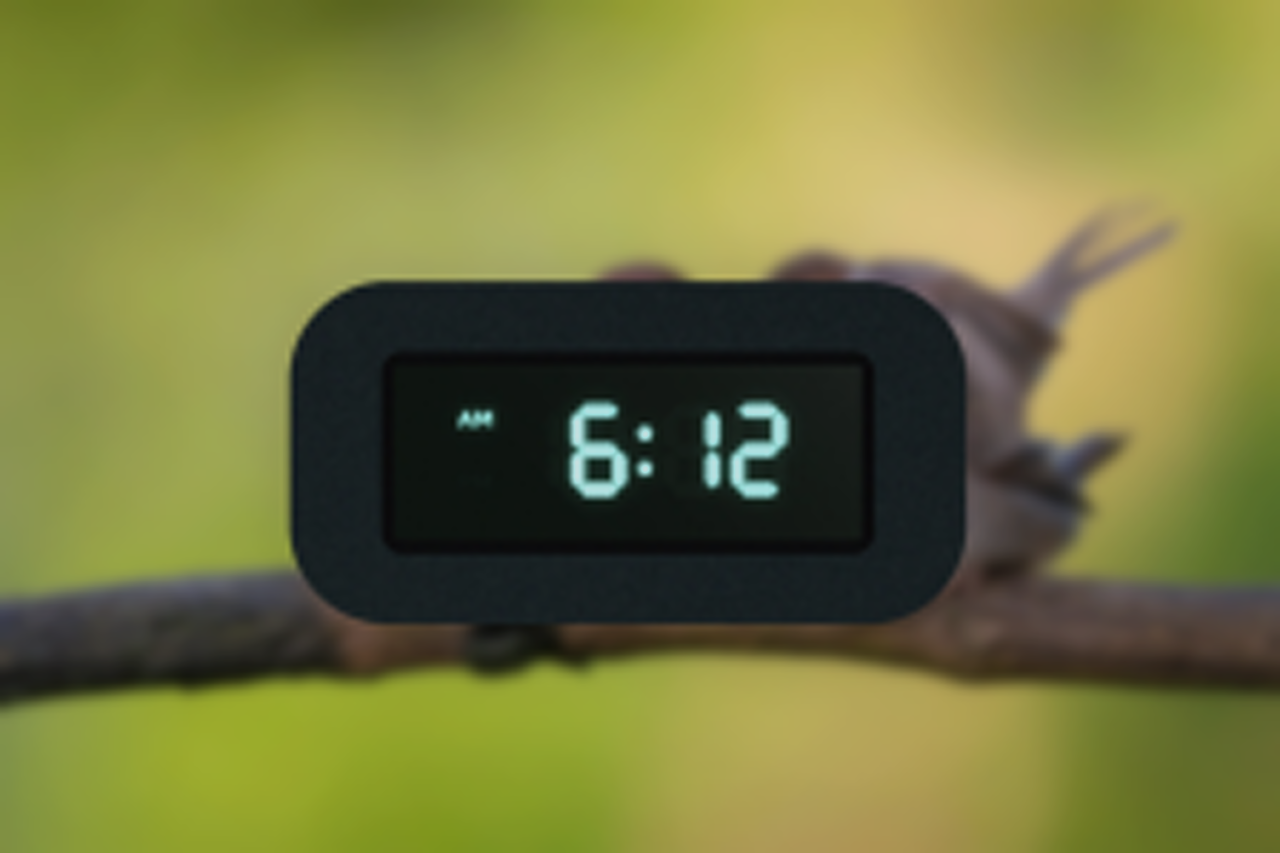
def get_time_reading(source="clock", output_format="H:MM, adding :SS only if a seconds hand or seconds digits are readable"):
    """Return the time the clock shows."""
6:12
